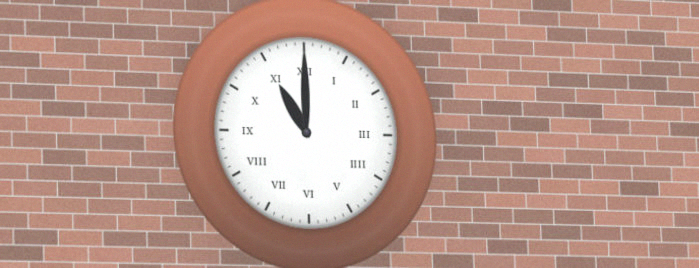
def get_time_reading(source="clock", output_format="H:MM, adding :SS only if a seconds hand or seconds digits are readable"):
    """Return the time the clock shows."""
11:00
